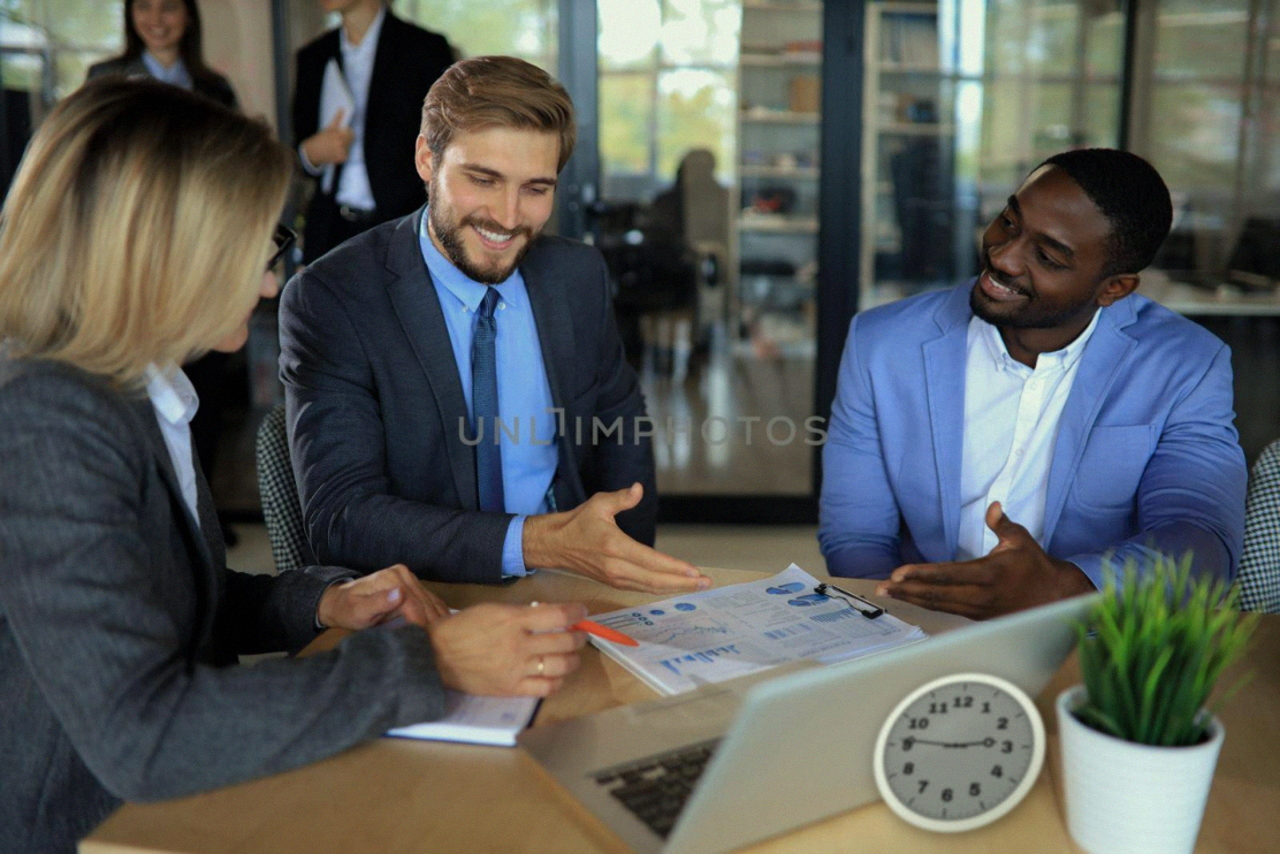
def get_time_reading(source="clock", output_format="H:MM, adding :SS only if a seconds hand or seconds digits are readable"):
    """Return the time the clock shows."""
2:46
